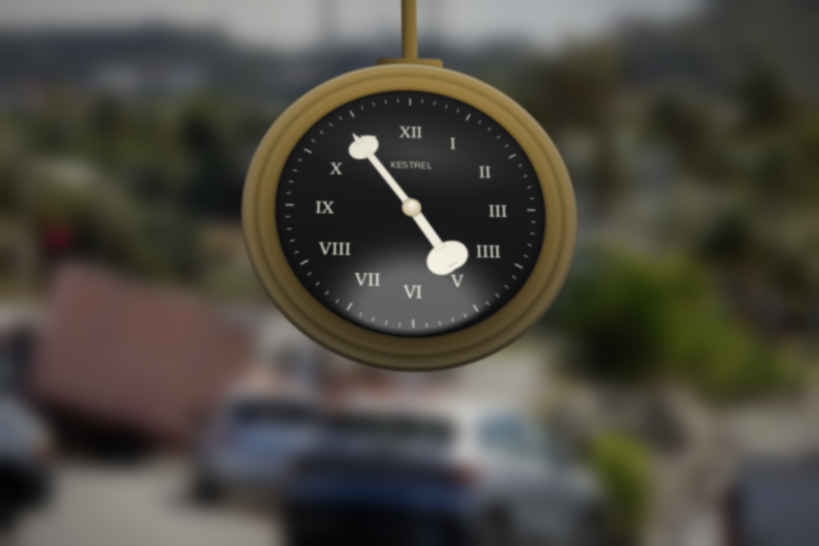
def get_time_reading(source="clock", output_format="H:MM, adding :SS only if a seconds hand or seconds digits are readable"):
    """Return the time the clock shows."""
4:54
